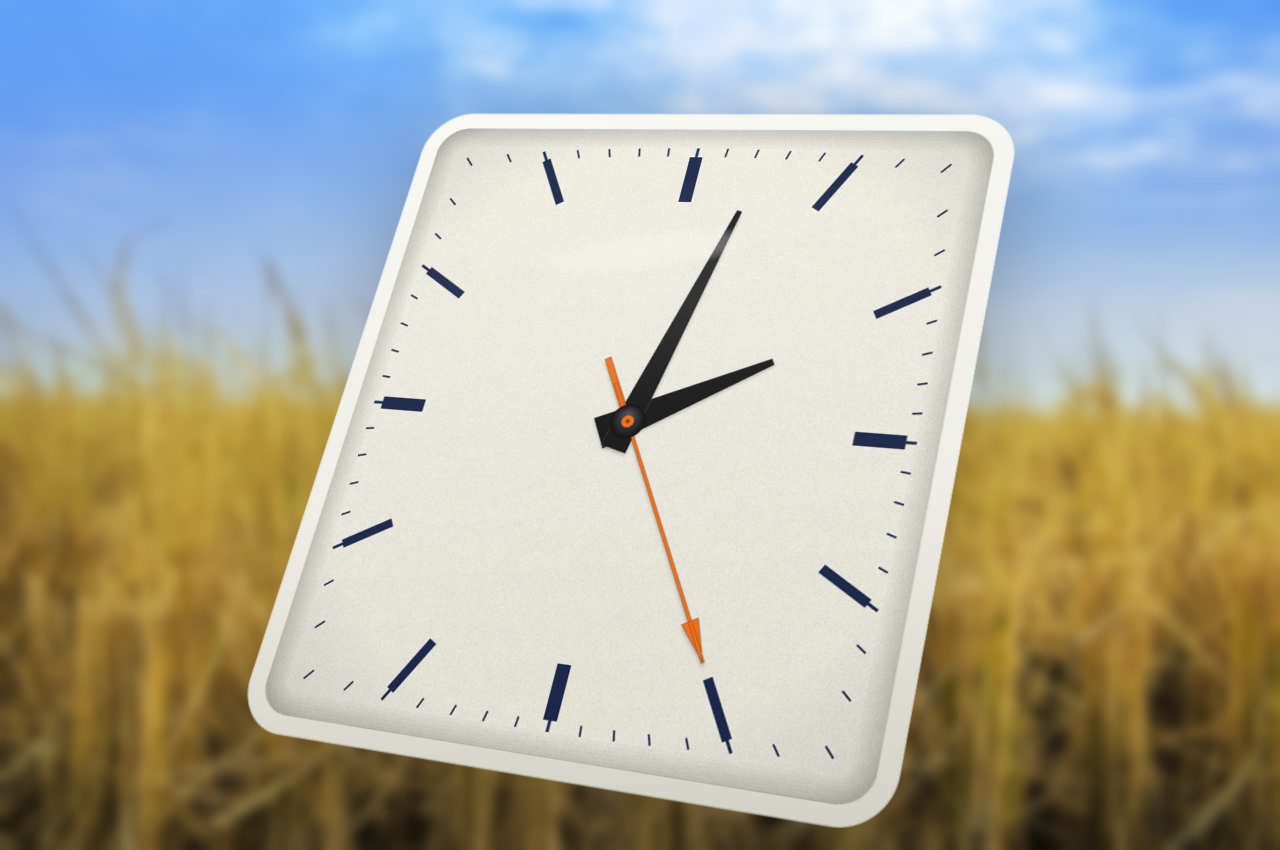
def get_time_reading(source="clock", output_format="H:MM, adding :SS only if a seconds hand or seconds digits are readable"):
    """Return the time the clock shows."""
2:02:25
